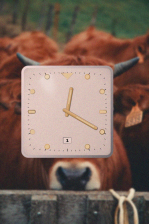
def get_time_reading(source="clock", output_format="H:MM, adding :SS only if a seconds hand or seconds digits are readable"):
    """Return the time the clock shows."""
12:20
